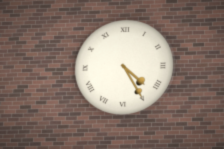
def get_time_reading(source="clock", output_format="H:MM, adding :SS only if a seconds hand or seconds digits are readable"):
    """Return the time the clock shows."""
4:25
